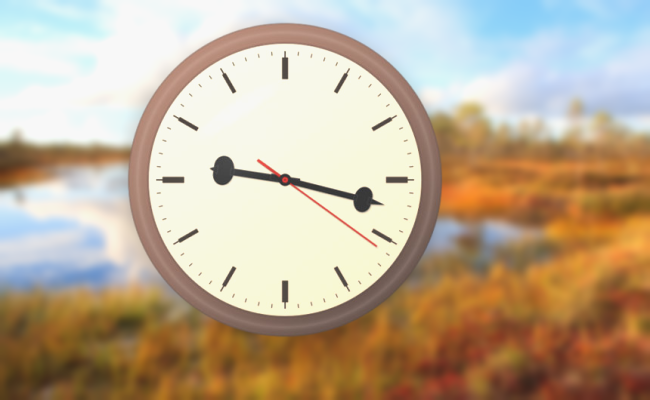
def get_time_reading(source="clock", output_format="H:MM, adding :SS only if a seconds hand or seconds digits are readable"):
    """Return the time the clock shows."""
9:17:21
